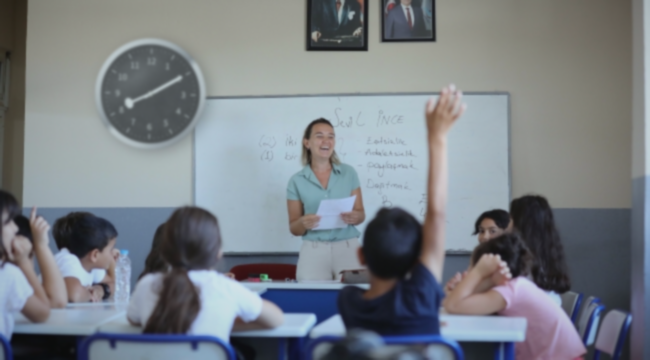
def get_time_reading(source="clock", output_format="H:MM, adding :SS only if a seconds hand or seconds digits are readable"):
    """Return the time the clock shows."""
8:10
